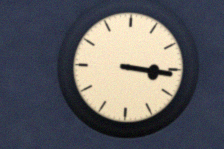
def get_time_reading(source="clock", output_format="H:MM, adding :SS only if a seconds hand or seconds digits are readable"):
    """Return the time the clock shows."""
3:16
